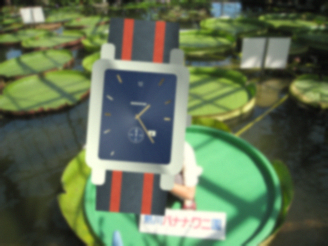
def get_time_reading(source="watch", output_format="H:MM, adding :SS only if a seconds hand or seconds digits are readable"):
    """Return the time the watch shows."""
1:24
